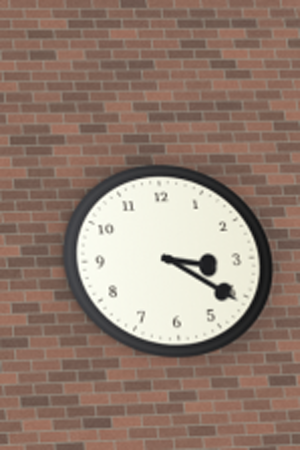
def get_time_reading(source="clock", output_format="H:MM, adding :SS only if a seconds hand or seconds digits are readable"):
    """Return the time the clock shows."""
3:21
